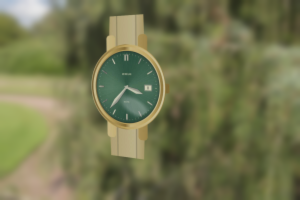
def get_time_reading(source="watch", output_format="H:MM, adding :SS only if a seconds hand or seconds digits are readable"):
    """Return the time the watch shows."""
3:37
